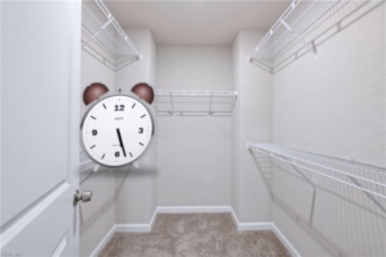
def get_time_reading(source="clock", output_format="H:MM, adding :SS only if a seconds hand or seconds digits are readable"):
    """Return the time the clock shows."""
5:27
